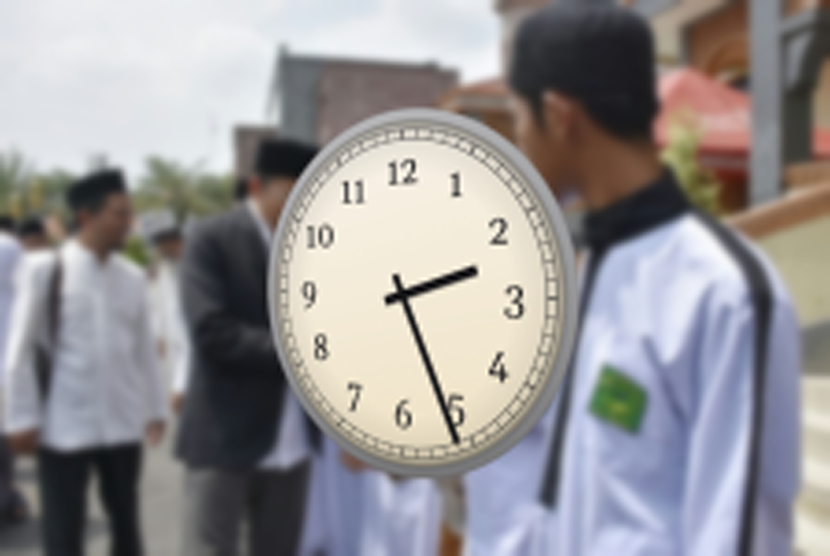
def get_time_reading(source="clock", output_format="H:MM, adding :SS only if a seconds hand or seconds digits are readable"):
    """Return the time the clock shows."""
2:26
